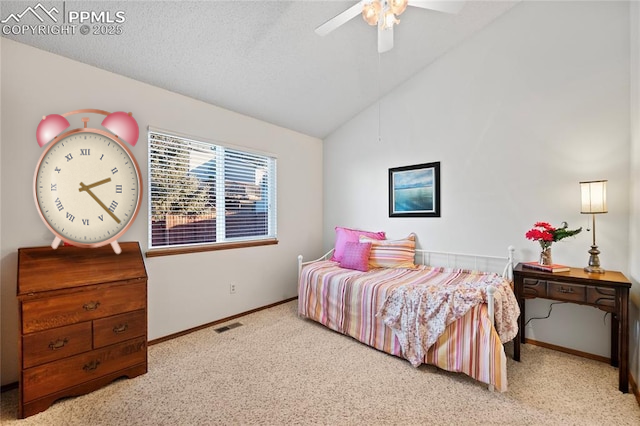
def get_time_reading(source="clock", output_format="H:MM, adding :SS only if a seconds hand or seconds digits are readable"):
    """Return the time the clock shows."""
2:22
